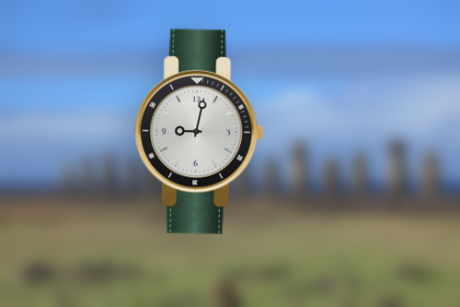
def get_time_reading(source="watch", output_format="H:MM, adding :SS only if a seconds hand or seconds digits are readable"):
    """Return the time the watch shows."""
9:02
